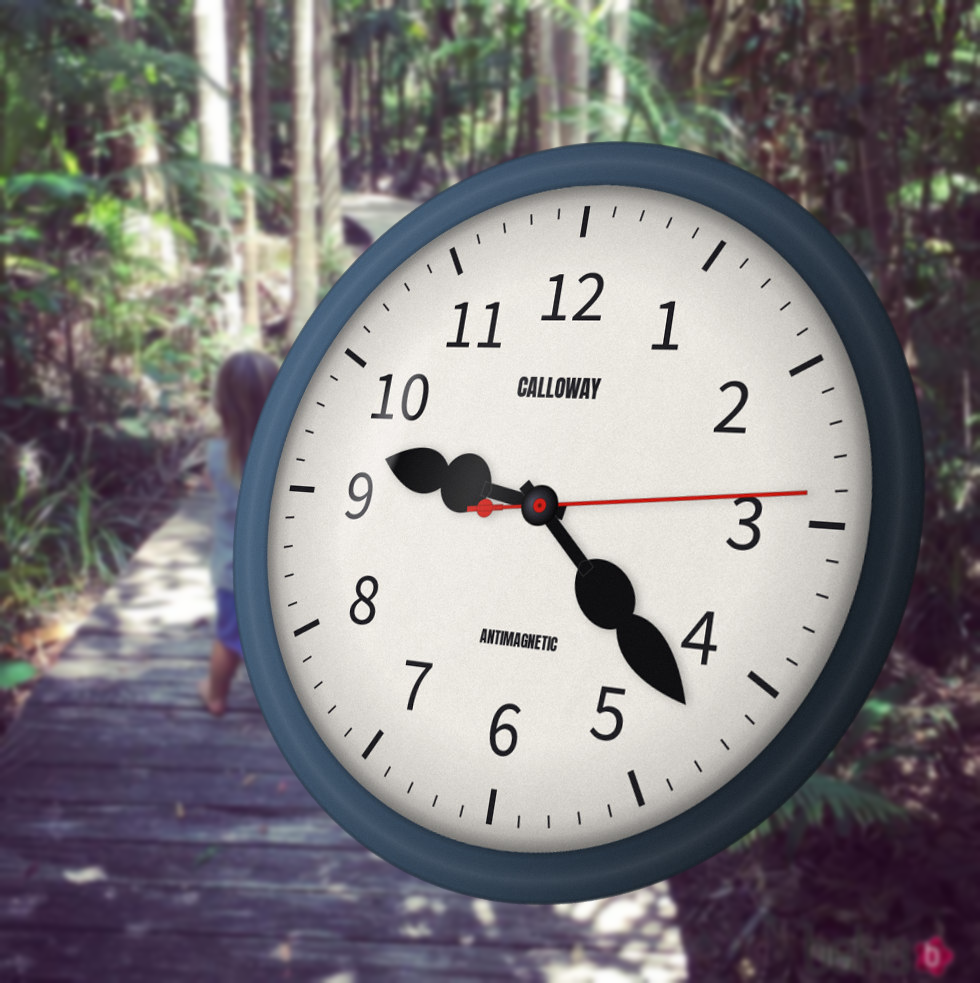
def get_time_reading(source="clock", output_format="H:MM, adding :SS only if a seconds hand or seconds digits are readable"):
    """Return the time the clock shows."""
9:22:14
